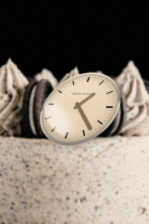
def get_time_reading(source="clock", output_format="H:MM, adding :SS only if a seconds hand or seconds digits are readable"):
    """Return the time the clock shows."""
1:23
